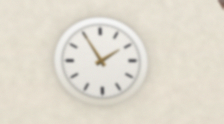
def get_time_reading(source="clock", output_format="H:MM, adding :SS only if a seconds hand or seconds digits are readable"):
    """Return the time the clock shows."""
1:55
